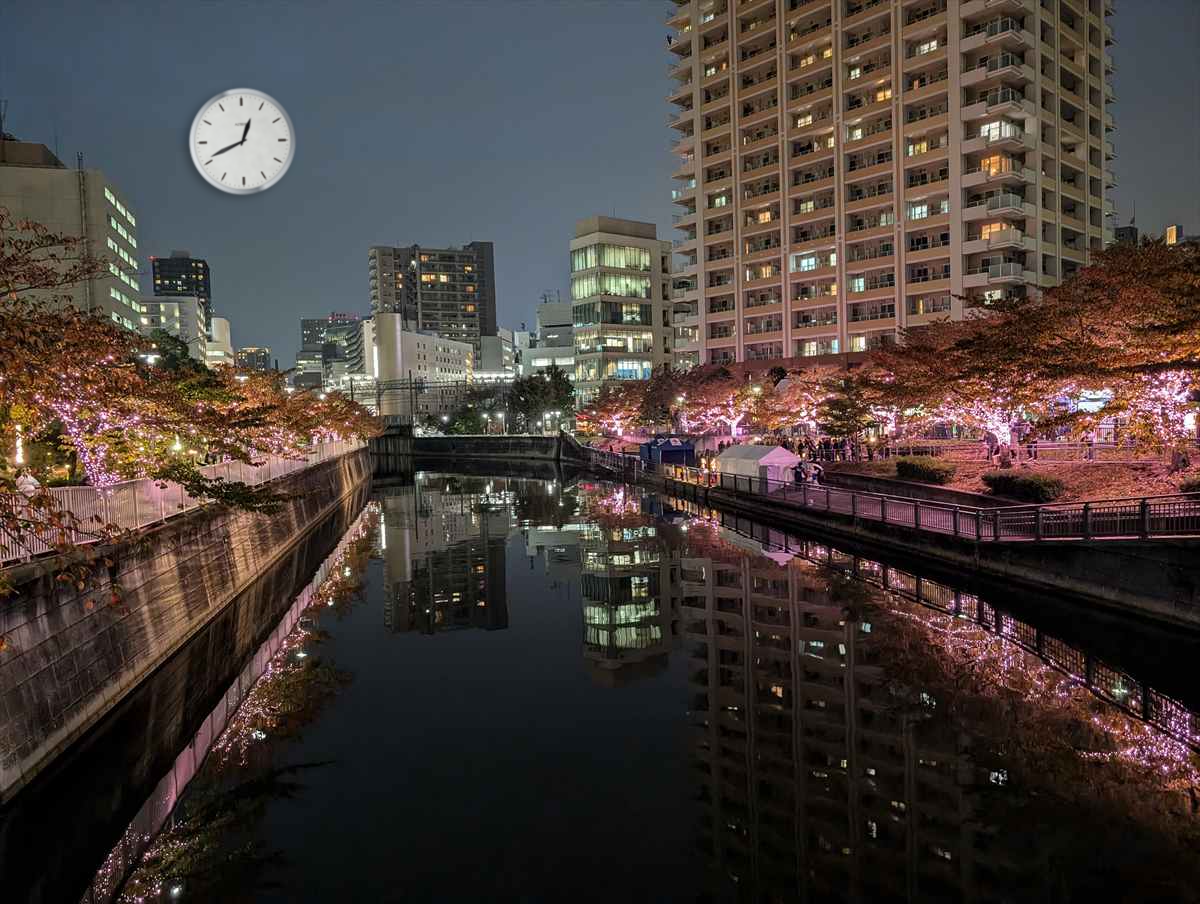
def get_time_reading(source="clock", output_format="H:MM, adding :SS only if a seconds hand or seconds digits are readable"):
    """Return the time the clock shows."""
12:41
